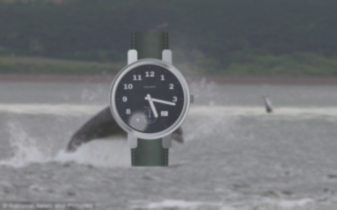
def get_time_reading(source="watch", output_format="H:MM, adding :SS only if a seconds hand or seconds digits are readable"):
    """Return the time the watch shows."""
5:17
